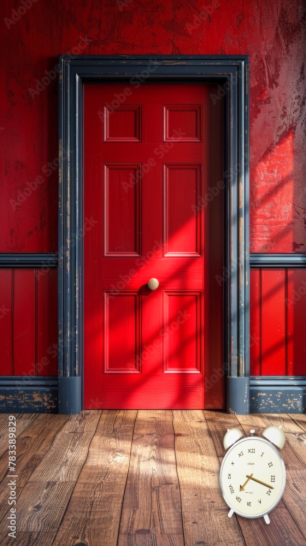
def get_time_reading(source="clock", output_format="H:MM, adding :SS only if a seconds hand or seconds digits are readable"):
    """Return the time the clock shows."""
7:18
